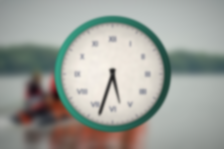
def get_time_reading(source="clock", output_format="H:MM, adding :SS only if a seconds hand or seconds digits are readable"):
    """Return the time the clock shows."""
5:33
